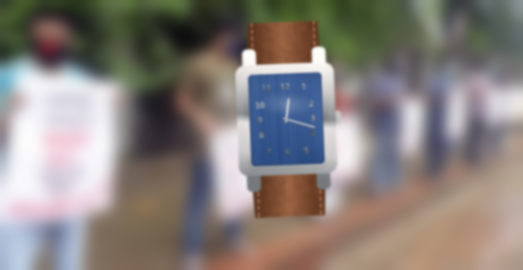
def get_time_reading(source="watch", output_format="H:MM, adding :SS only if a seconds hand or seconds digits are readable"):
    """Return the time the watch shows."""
12:18
